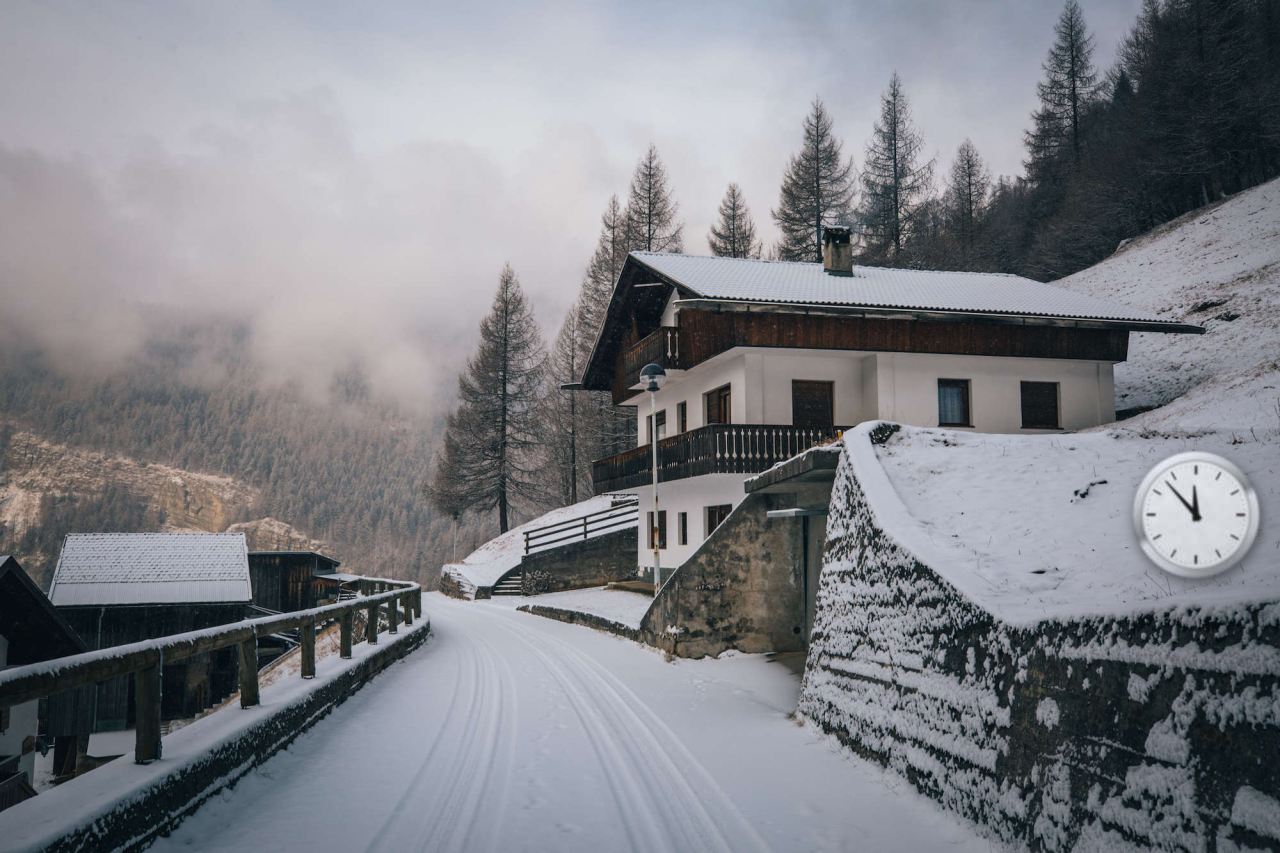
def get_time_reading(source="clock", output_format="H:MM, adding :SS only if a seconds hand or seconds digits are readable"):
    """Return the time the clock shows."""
11:53
